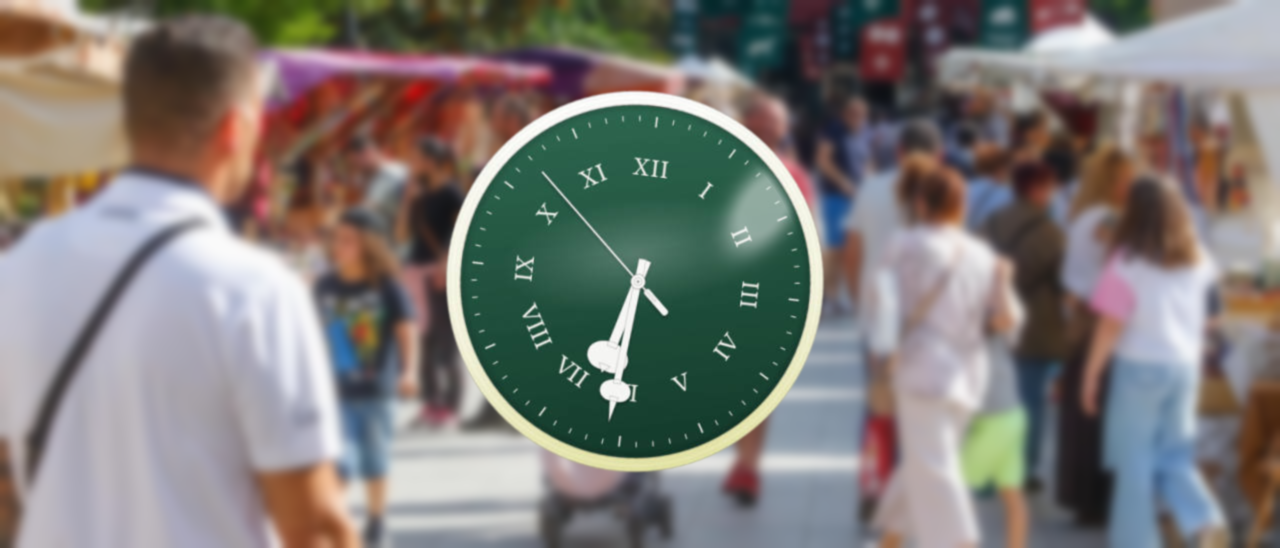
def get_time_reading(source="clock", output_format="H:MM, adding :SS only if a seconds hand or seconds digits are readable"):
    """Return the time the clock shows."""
6:30:52
